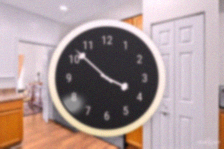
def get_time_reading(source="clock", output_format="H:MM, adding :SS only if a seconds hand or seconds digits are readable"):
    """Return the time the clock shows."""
3:52
